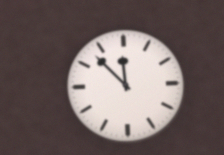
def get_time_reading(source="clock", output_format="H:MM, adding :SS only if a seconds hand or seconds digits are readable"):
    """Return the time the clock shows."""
11:53
